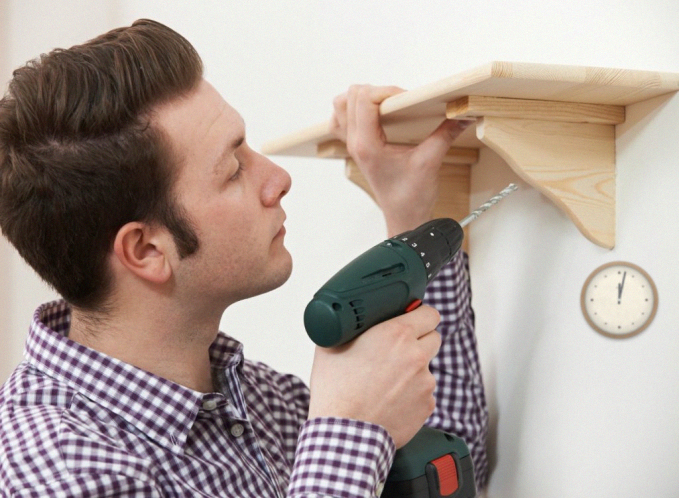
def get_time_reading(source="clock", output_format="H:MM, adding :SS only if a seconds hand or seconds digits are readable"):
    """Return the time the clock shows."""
12:02
